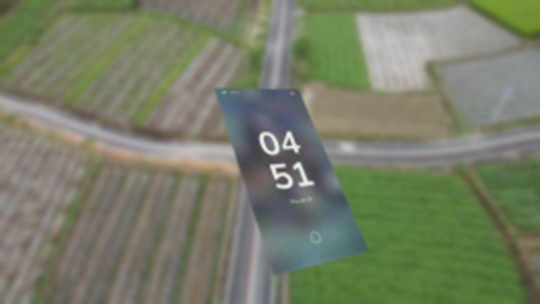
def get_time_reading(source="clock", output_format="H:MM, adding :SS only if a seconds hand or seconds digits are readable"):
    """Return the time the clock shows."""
4:51
